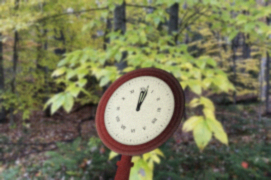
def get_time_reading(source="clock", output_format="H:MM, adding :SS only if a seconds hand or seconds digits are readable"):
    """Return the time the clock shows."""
12:02
